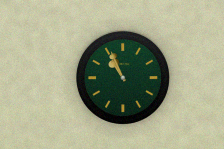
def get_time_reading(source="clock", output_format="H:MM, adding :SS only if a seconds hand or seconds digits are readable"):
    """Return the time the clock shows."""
10:56
